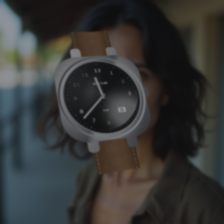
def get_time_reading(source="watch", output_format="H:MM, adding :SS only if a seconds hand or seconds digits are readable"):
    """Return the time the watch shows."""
11:38
